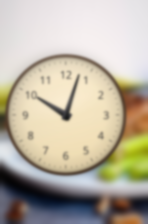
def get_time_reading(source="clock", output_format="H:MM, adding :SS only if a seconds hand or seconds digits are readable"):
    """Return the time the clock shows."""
10:03
